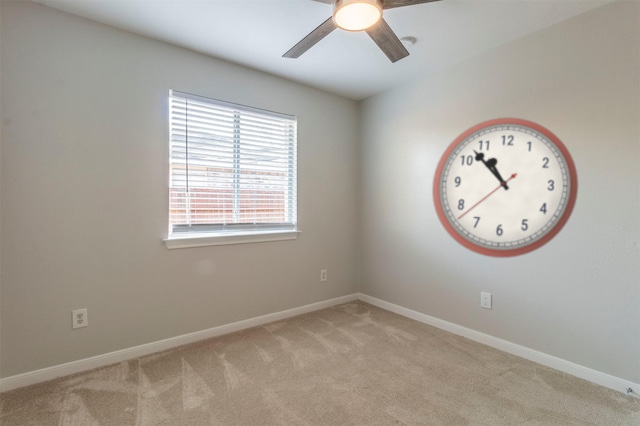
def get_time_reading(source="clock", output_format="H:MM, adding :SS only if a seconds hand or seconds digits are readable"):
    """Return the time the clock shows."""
10:52:38
